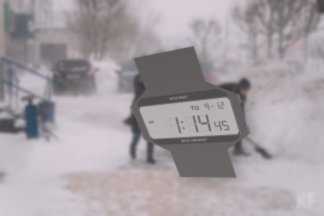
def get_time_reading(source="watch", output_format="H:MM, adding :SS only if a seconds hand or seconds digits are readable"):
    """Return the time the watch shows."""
1:14:45
